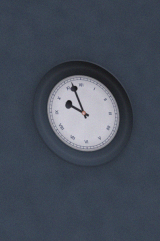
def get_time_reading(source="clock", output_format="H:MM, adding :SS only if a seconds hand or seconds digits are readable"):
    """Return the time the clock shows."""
9:57
